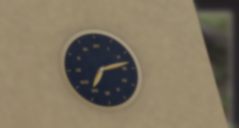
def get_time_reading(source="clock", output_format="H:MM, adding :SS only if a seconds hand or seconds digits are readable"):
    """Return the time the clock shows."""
7:13
